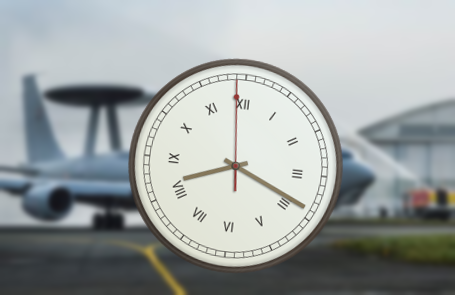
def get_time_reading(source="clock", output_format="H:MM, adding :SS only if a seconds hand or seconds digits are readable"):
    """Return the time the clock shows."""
8:18:59
